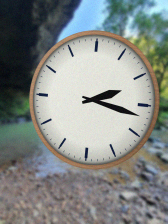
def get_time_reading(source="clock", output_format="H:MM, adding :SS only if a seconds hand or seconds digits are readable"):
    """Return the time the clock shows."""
2:17
